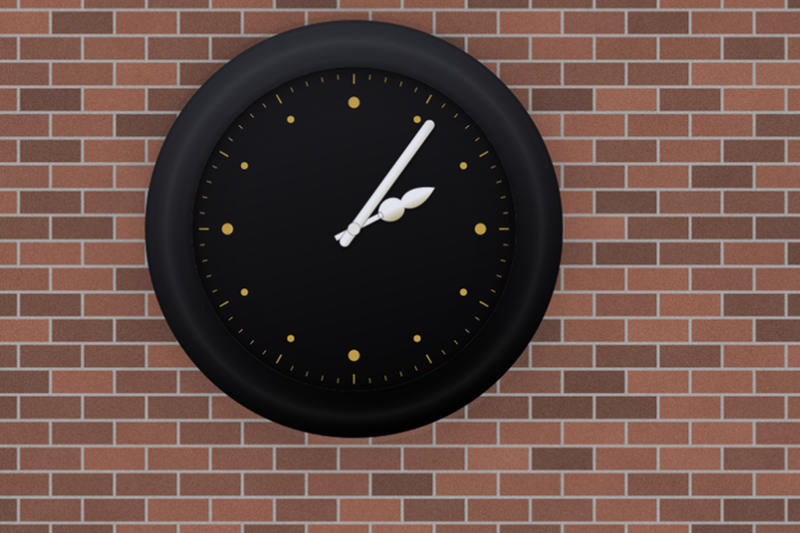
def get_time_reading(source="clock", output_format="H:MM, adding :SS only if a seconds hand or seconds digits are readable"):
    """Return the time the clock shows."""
2:06
